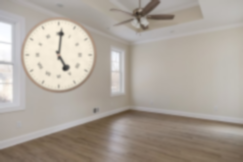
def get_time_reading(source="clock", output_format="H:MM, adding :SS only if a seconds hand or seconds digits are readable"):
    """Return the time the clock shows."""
5:01
